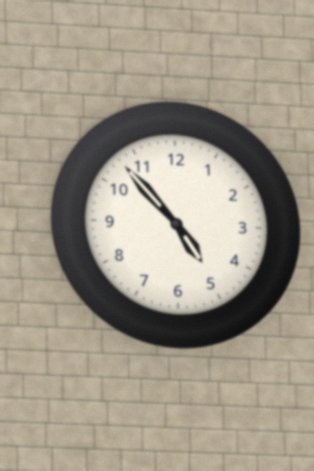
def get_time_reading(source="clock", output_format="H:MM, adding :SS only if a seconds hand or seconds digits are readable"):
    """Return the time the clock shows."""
4:53
